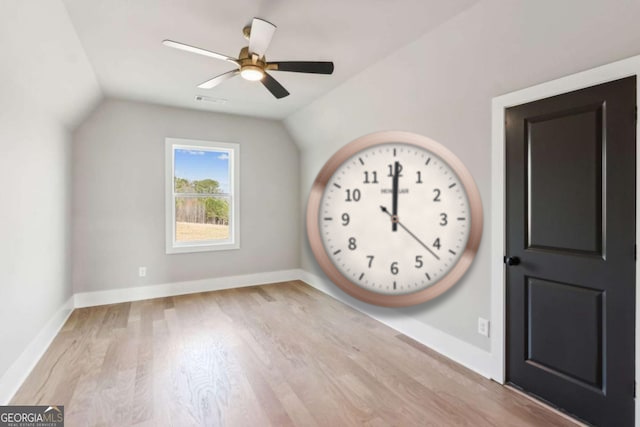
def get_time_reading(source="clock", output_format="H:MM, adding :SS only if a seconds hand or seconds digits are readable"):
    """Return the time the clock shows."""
12:00:22
